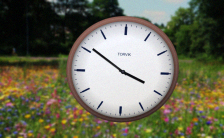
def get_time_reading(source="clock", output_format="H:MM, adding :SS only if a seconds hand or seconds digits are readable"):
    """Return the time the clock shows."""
3:51
